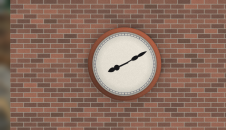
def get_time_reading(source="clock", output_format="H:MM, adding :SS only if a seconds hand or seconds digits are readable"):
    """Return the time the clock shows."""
8:10
